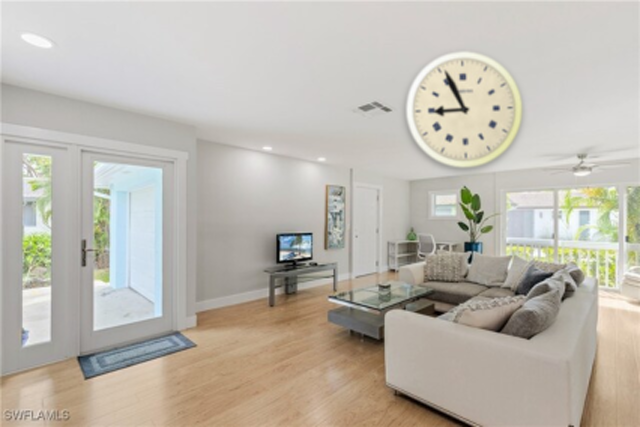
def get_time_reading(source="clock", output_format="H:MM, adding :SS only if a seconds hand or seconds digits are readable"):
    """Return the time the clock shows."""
8:56
